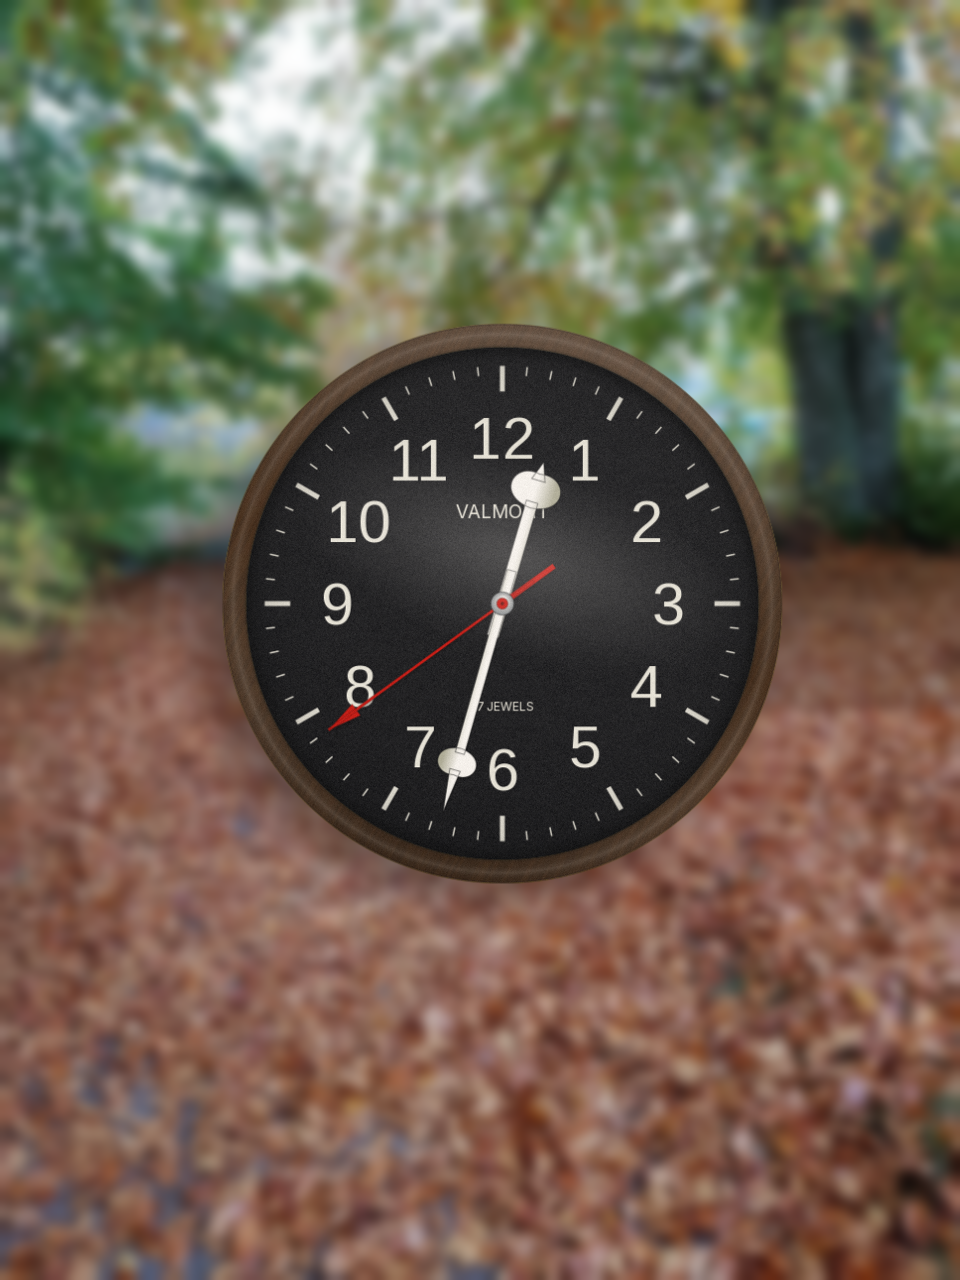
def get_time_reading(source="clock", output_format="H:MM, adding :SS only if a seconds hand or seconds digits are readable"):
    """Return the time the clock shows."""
12:32:39
